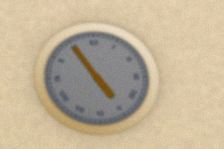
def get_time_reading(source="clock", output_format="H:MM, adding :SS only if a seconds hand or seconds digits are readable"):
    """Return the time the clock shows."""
4:55
